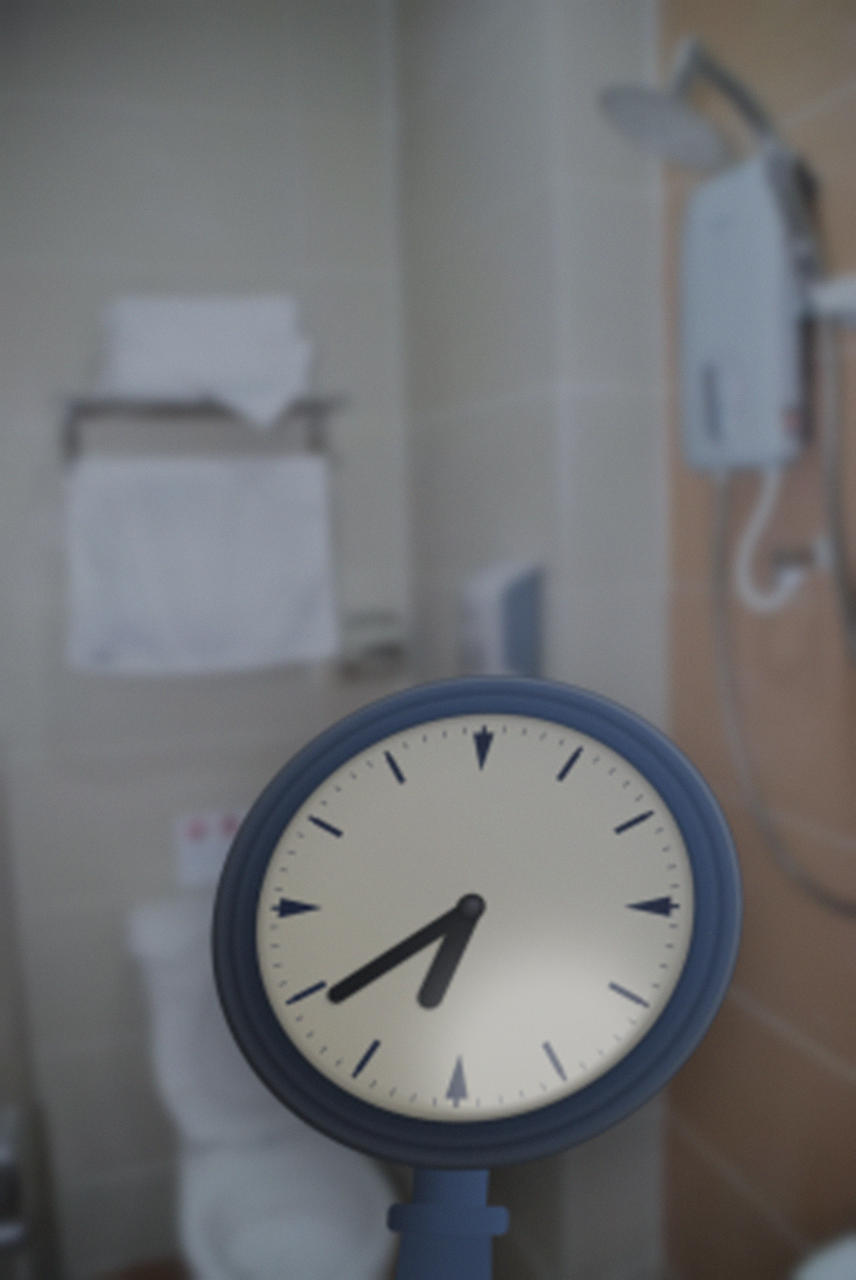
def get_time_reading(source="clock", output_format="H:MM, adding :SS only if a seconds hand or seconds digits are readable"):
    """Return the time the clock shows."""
6:39
